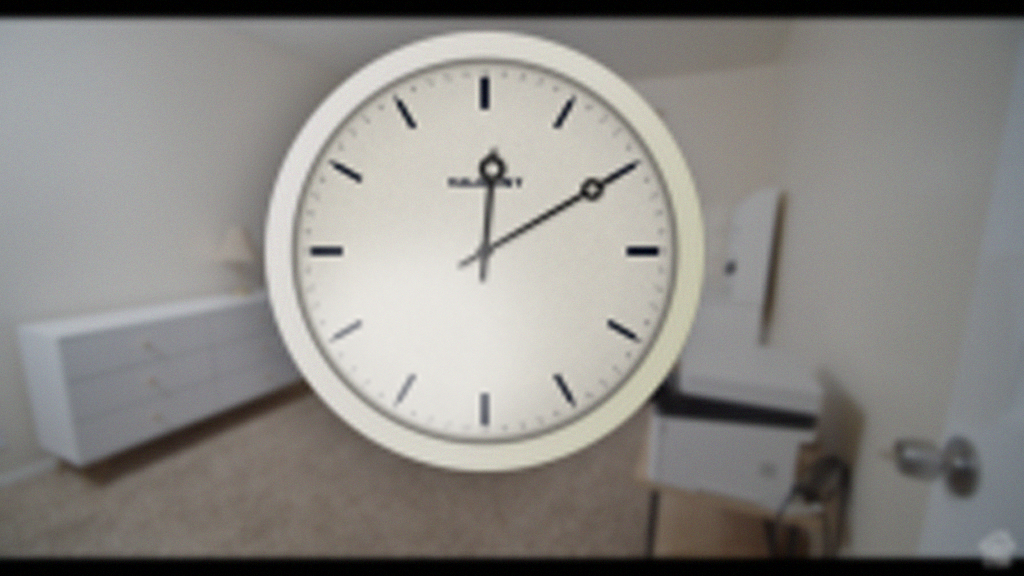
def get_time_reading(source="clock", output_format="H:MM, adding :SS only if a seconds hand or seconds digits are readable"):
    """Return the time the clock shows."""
12:10
